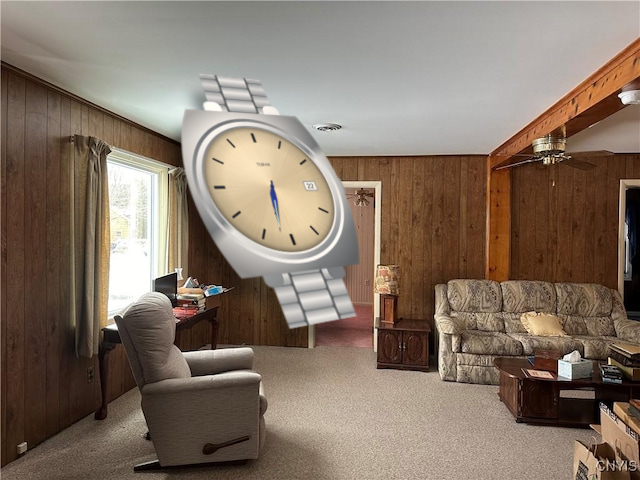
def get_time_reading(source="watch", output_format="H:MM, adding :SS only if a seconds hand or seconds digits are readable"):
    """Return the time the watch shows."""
6:32
